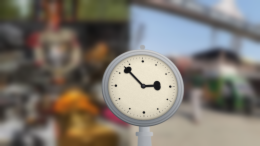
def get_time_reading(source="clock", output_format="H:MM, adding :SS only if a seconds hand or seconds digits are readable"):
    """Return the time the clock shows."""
2:53
